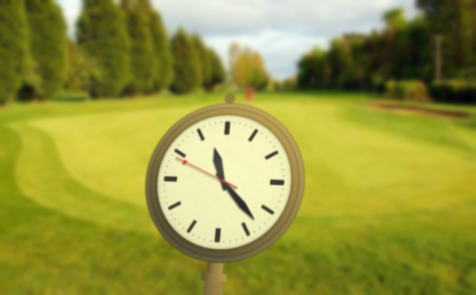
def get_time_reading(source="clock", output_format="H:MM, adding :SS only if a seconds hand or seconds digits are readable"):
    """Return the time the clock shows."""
11:22:49
